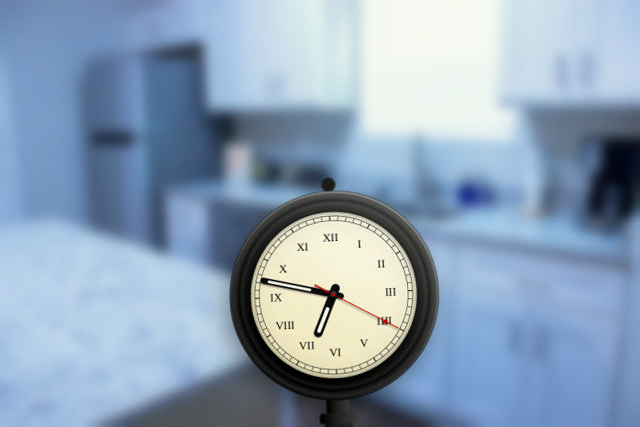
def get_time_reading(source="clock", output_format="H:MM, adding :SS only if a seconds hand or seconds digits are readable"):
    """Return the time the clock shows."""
6:47:20
